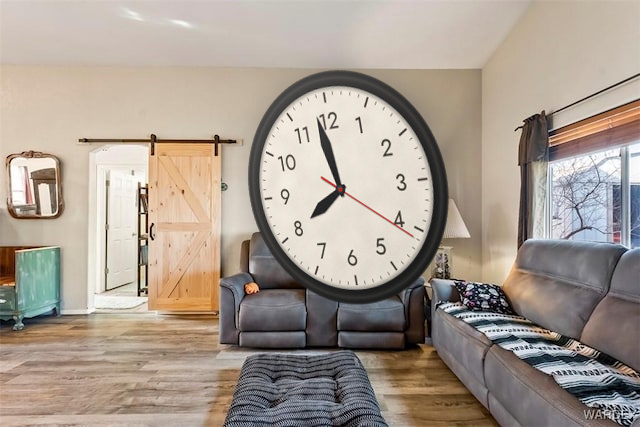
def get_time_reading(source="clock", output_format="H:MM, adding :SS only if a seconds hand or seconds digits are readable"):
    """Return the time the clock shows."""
7:58:21
